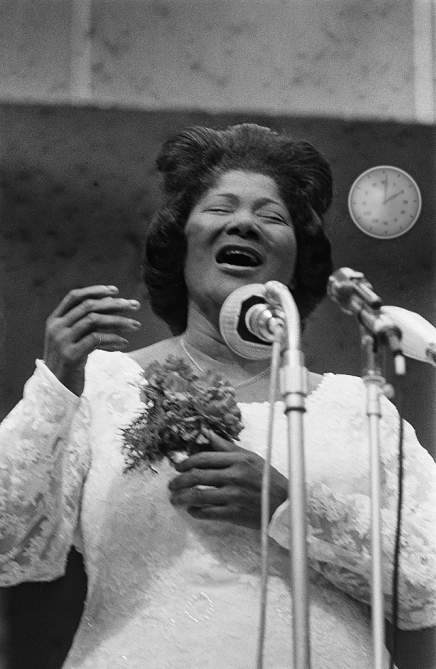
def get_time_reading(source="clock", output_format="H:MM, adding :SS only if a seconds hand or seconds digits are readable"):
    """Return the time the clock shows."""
2:01
